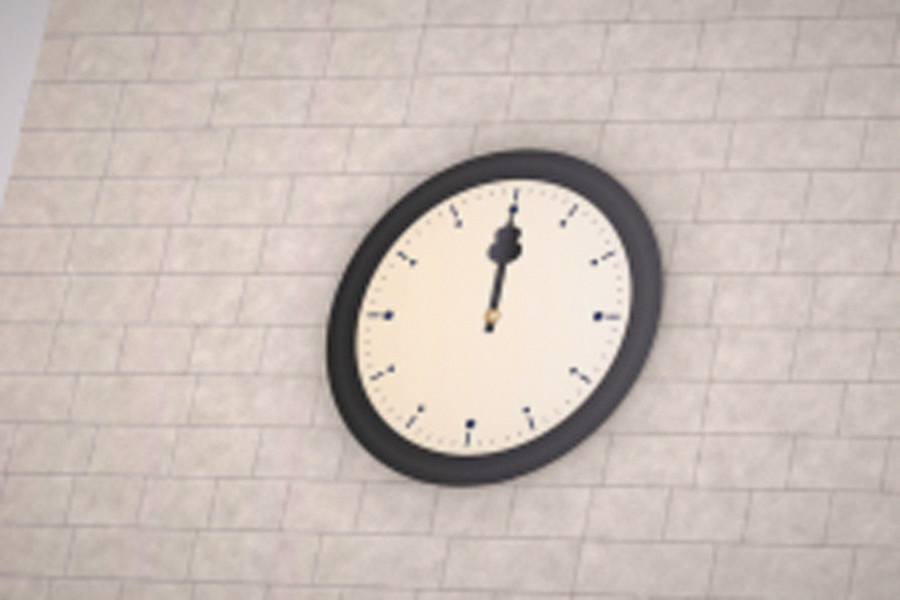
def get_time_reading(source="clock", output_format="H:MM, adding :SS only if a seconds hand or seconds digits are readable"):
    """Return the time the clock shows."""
12:00
